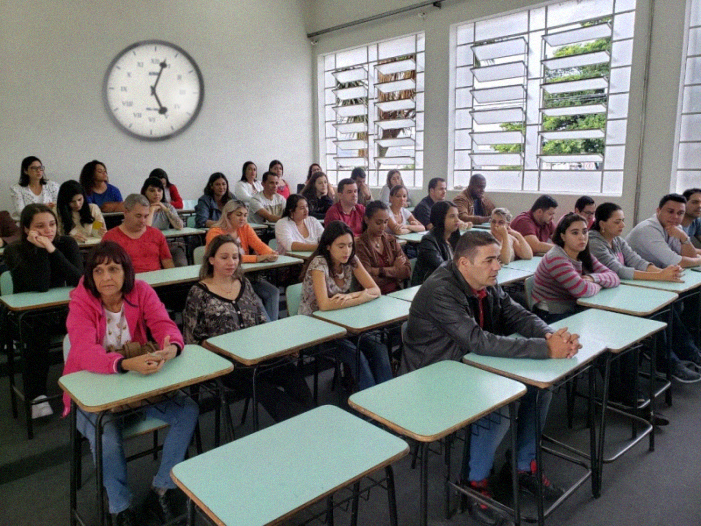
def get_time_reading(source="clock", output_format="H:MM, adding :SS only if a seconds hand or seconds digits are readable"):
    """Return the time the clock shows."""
5:03
